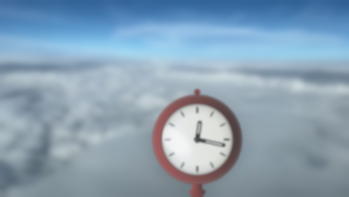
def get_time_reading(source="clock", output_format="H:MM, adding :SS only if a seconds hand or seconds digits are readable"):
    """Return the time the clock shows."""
12:17
